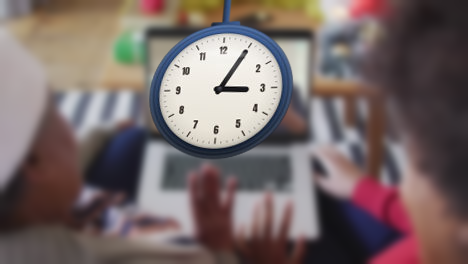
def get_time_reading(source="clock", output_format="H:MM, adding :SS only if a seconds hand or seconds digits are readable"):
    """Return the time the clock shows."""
3:05
